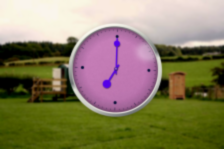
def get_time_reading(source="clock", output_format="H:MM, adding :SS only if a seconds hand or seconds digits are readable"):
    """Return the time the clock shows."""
7:00
